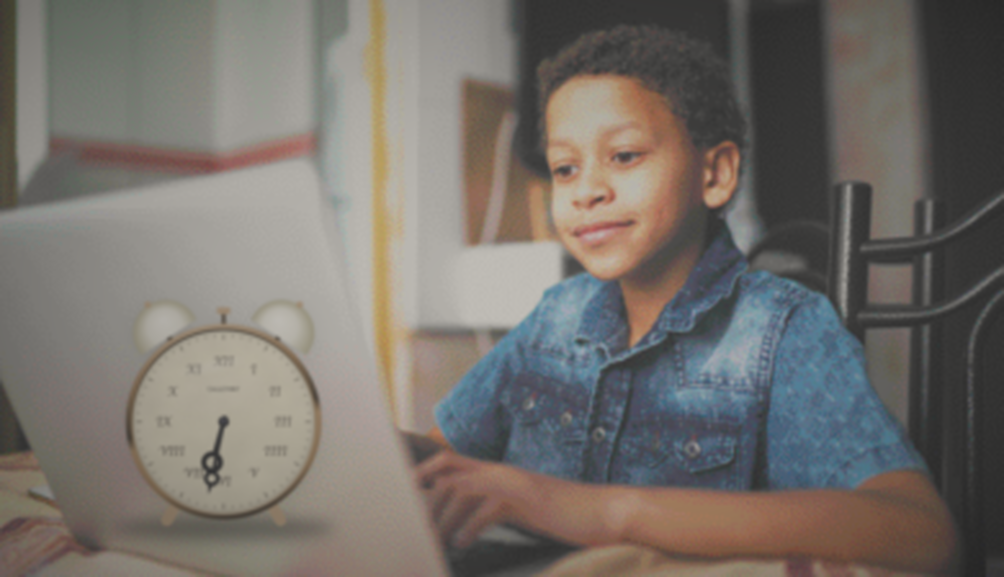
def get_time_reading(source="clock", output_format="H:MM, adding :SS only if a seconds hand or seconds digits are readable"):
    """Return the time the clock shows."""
6:32
